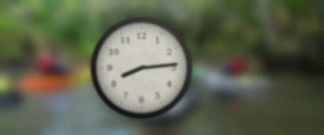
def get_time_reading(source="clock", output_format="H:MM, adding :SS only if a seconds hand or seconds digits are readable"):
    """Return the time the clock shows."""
8:14
